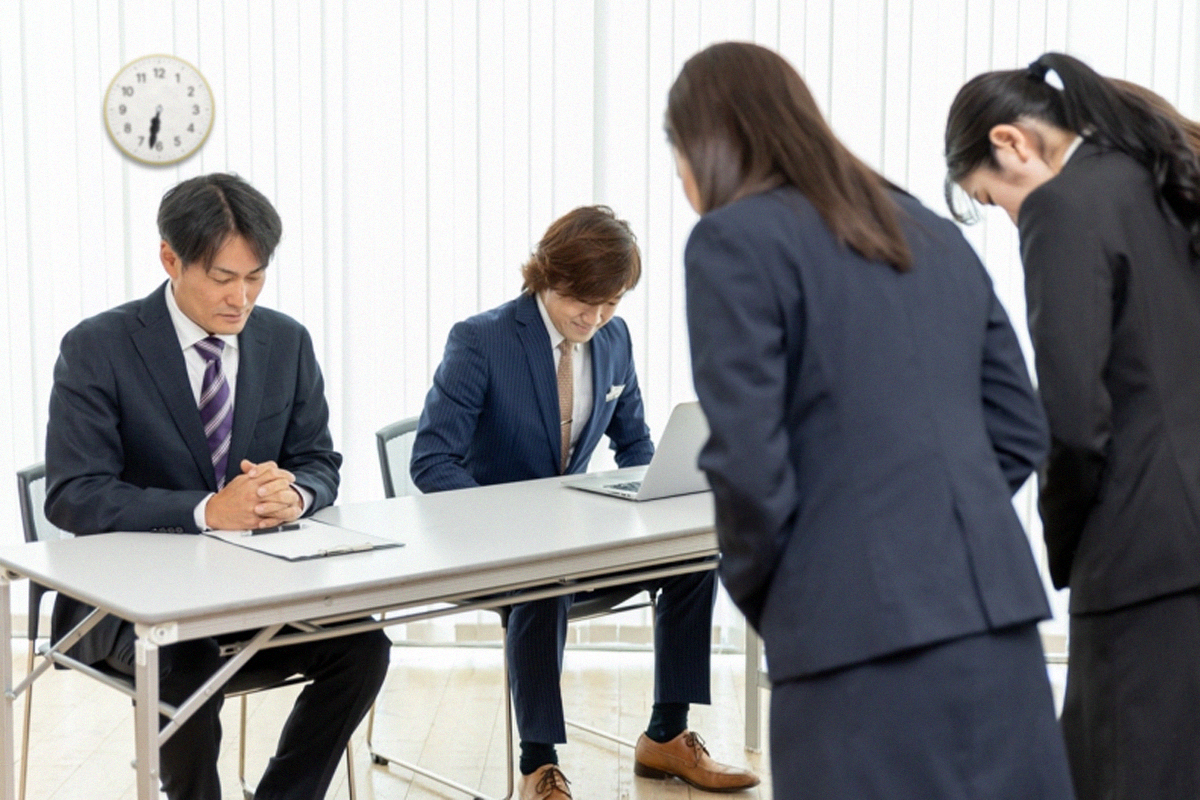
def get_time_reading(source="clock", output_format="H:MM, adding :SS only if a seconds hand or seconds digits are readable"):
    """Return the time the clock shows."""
6:32
